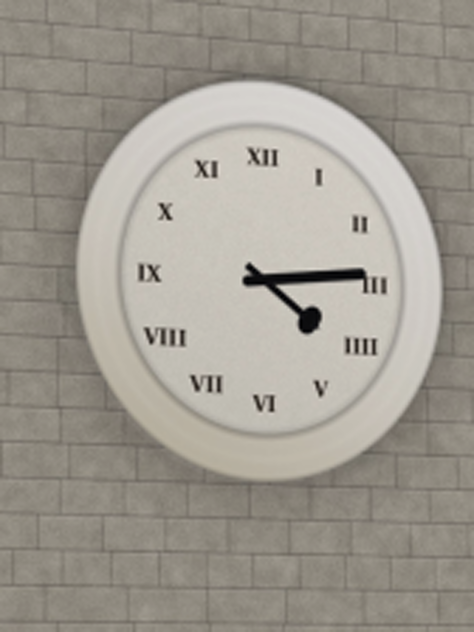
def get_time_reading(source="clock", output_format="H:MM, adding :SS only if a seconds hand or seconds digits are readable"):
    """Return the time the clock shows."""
4:14
